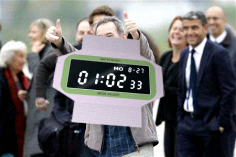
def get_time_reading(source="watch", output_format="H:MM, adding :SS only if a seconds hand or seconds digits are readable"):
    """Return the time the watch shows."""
1:02:33
